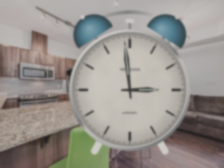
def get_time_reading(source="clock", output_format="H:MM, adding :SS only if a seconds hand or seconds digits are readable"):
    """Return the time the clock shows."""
2:59
